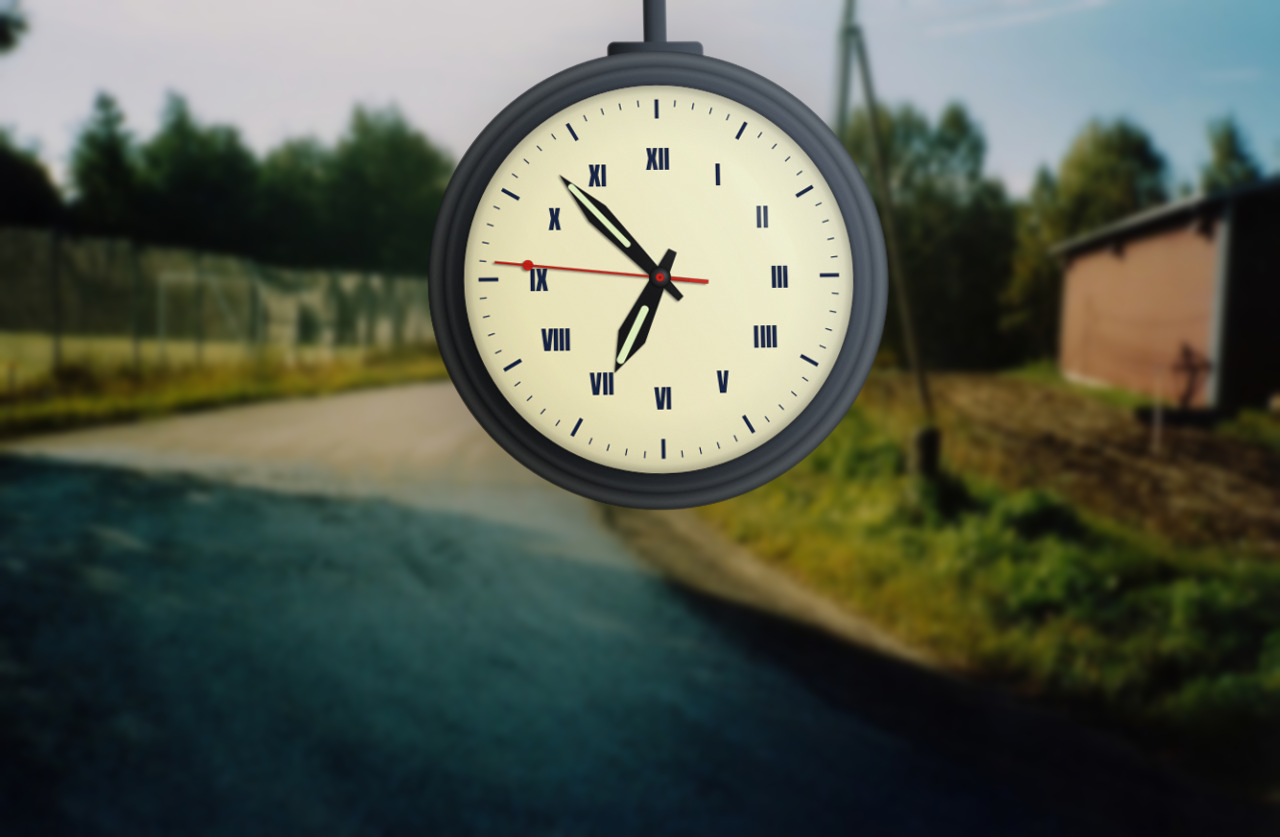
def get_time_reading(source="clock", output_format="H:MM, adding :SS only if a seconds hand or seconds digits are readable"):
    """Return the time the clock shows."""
6:52:46
